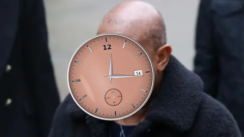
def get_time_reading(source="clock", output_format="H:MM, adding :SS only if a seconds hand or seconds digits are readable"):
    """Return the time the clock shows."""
12:16
